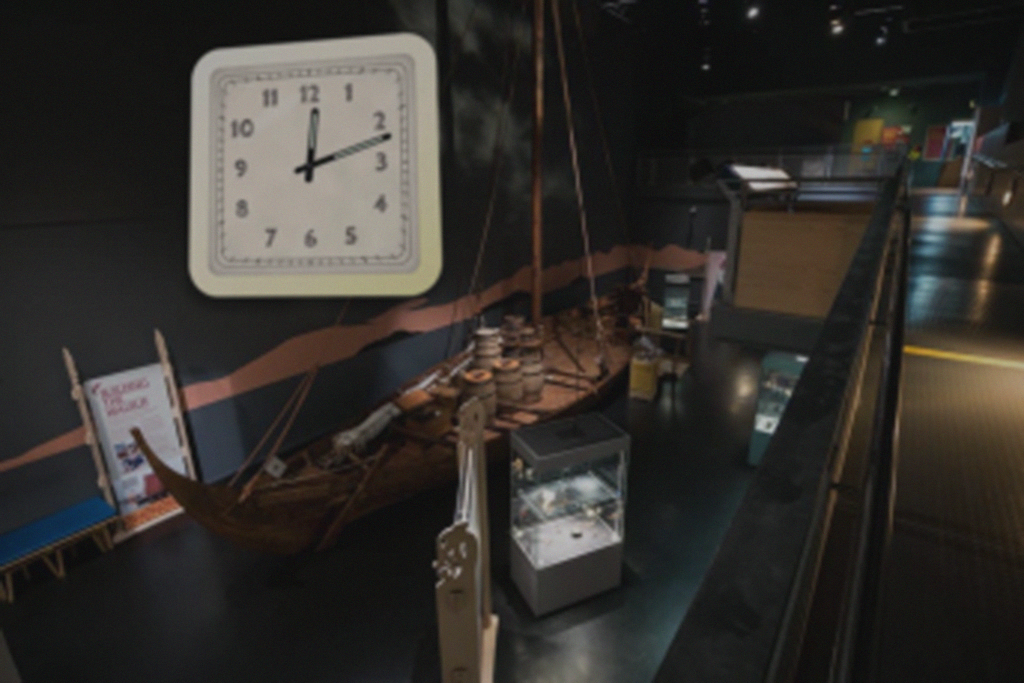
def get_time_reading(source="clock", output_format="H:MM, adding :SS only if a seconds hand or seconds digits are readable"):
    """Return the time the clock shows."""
12:12
